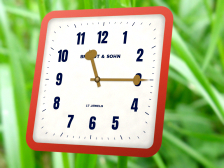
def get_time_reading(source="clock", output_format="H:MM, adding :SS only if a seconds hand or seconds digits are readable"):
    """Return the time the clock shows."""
11:15
